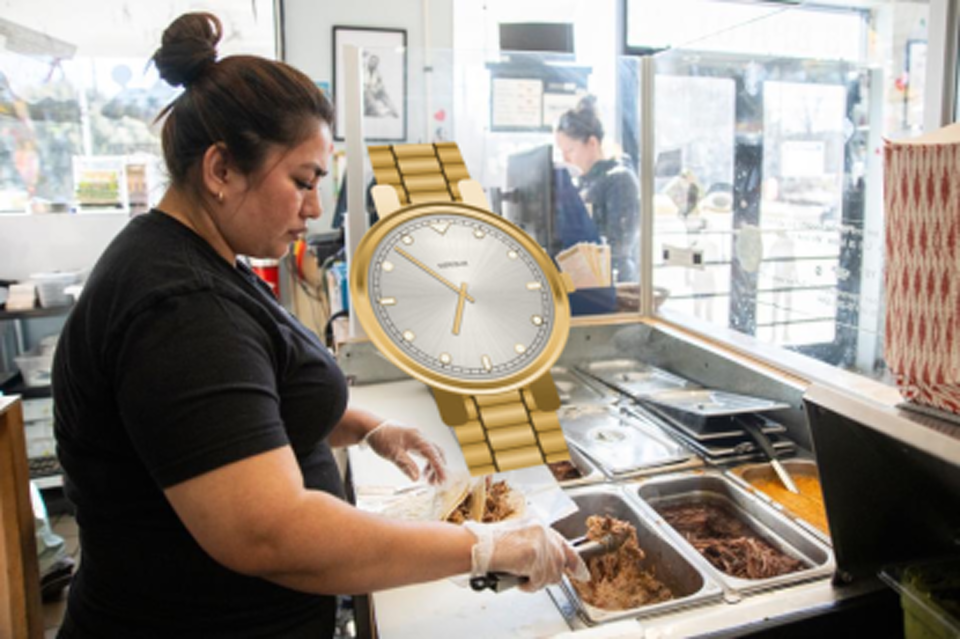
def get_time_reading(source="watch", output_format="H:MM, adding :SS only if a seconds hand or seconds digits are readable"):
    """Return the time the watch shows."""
6:53
